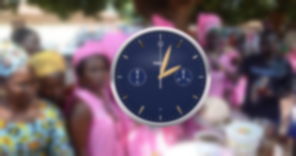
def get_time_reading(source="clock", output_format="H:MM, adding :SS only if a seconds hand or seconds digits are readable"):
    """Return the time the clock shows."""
2:03
